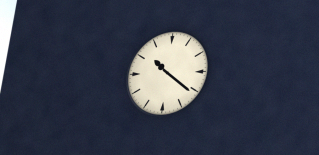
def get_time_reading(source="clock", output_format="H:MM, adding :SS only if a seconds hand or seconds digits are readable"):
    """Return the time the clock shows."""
10:21
